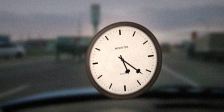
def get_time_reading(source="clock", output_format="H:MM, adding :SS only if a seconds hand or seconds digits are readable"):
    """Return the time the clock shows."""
5:22
